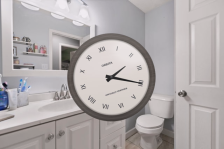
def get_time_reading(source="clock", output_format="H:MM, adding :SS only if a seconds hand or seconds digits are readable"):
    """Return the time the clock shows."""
2:20
